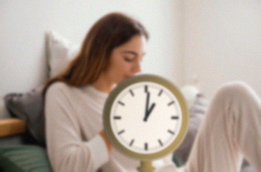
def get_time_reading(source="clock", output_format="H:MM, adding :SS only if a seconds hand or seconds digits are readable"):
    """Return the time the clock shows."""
1:01
